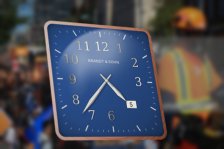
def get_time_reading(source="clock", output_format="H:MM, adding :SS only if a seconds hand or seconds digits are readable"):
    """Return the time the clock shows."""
4:37
